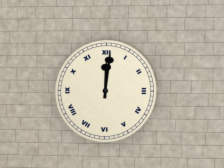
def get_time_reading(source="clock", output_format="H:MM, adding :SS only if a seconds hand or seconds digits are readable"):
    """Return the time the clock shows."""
12:01
